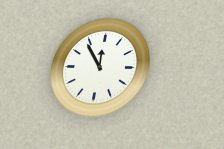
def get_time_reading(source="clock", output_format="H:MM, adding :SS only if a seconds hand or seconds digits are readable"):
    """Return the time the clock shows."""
11:54
